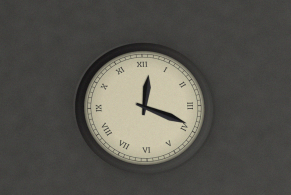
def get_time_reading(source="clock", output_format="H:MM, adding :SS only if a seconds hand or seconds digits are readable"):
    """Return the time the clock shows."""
12:19
